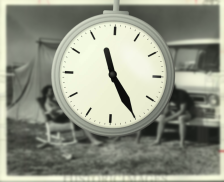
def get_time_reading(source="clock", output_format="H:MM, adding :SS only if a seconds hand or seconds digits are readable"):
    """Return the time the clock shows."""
11:25
